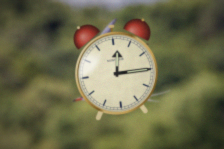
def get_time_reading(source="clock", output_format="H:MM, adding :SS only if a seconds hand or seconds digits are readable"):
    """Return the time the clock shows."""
12:15
